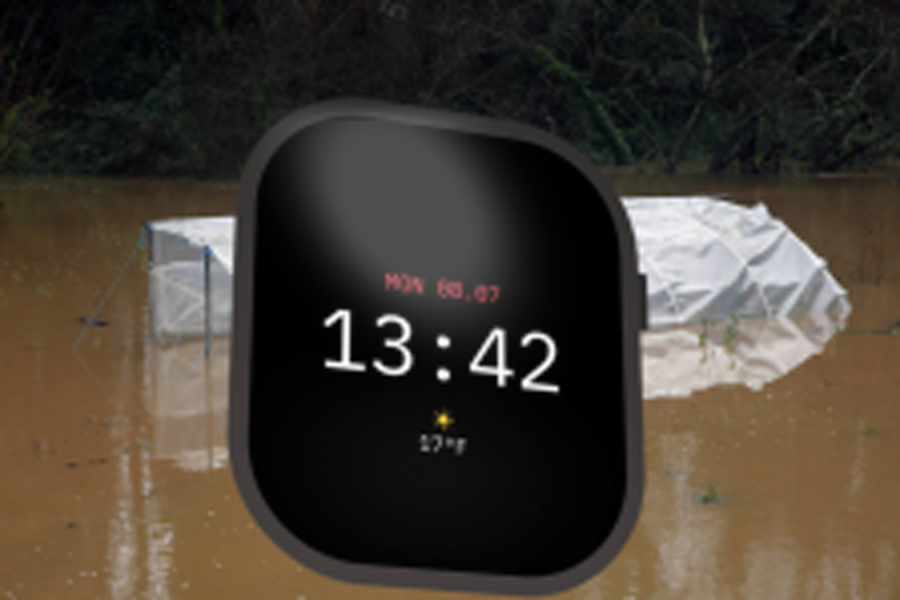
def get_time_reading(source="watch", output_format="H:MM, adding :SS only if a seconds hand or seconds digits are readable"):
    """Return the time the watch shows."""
13:42
